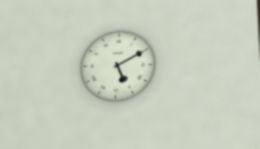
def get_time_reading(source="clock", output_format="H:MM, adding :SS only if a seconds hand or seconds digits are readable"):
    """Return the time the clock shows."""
5:10
